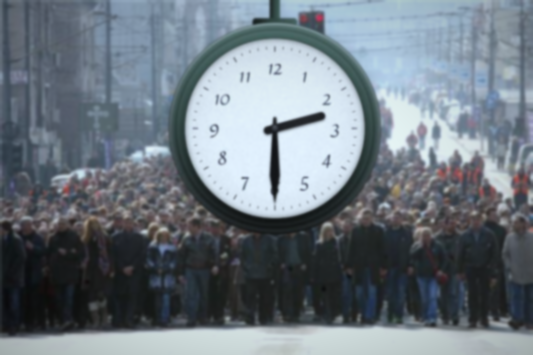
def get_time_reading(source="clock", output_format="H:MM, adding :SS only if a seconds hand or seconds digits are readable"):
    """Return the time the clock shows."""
2:30
